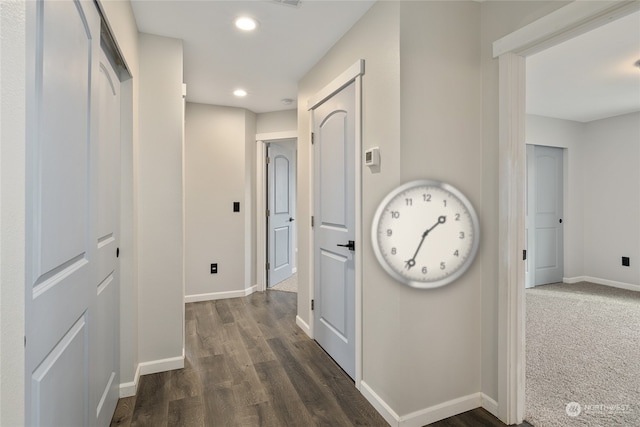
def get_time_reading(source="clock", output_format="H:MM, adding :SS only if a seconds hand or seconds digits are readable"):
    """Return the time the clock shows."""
1:34
